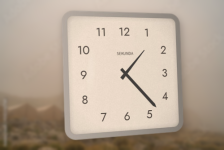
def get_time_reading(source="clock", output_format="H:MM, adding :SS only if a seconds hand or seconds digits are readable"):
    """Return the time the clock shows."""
1:23
